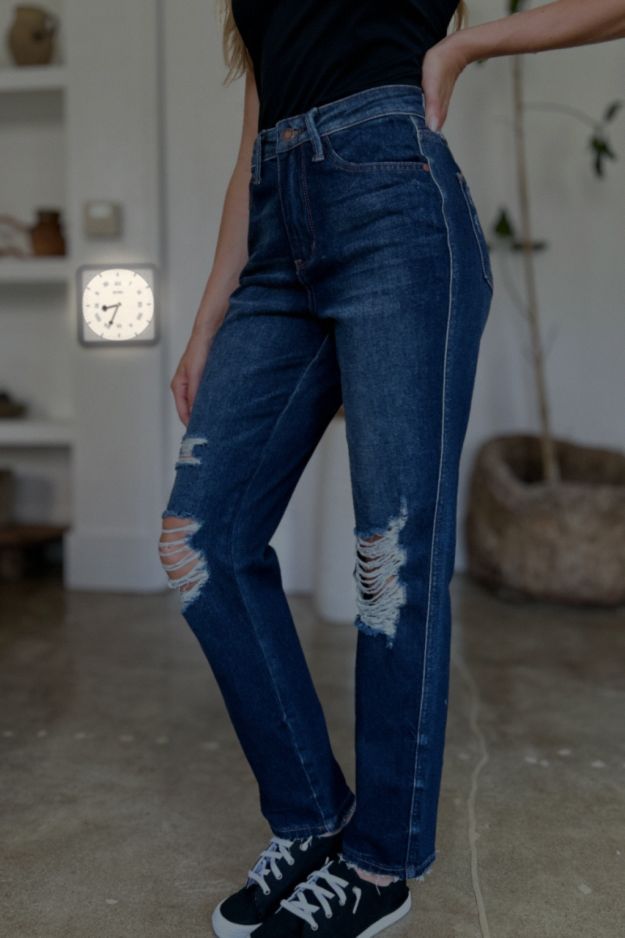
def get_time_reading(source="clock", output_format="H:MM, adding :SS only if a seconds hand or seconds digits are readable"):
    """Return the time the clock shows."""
8:34
